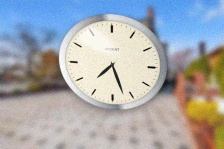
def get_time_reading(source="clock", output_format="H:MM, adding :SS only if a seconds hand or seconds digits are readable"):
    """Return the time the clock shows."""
7:27
